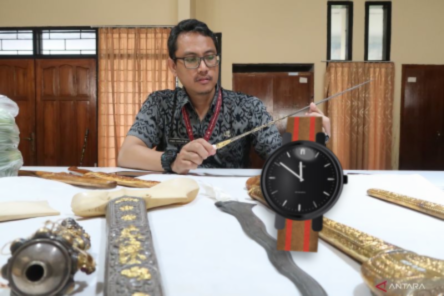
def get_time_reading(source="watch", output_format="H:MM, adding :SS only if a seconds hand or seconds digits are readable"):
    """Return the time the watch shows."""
11:51
